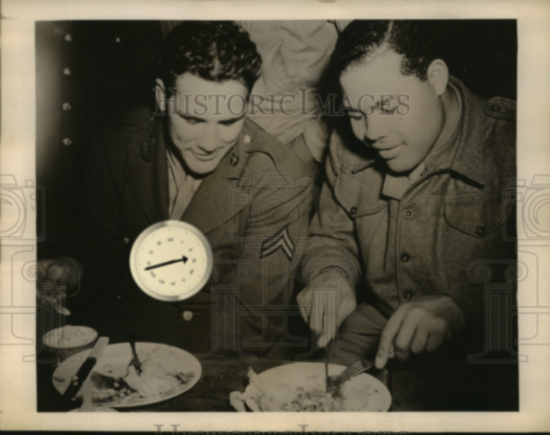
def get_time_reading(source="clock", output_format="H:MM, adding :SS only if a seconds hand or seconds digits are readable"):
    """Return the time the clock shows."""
2:43
